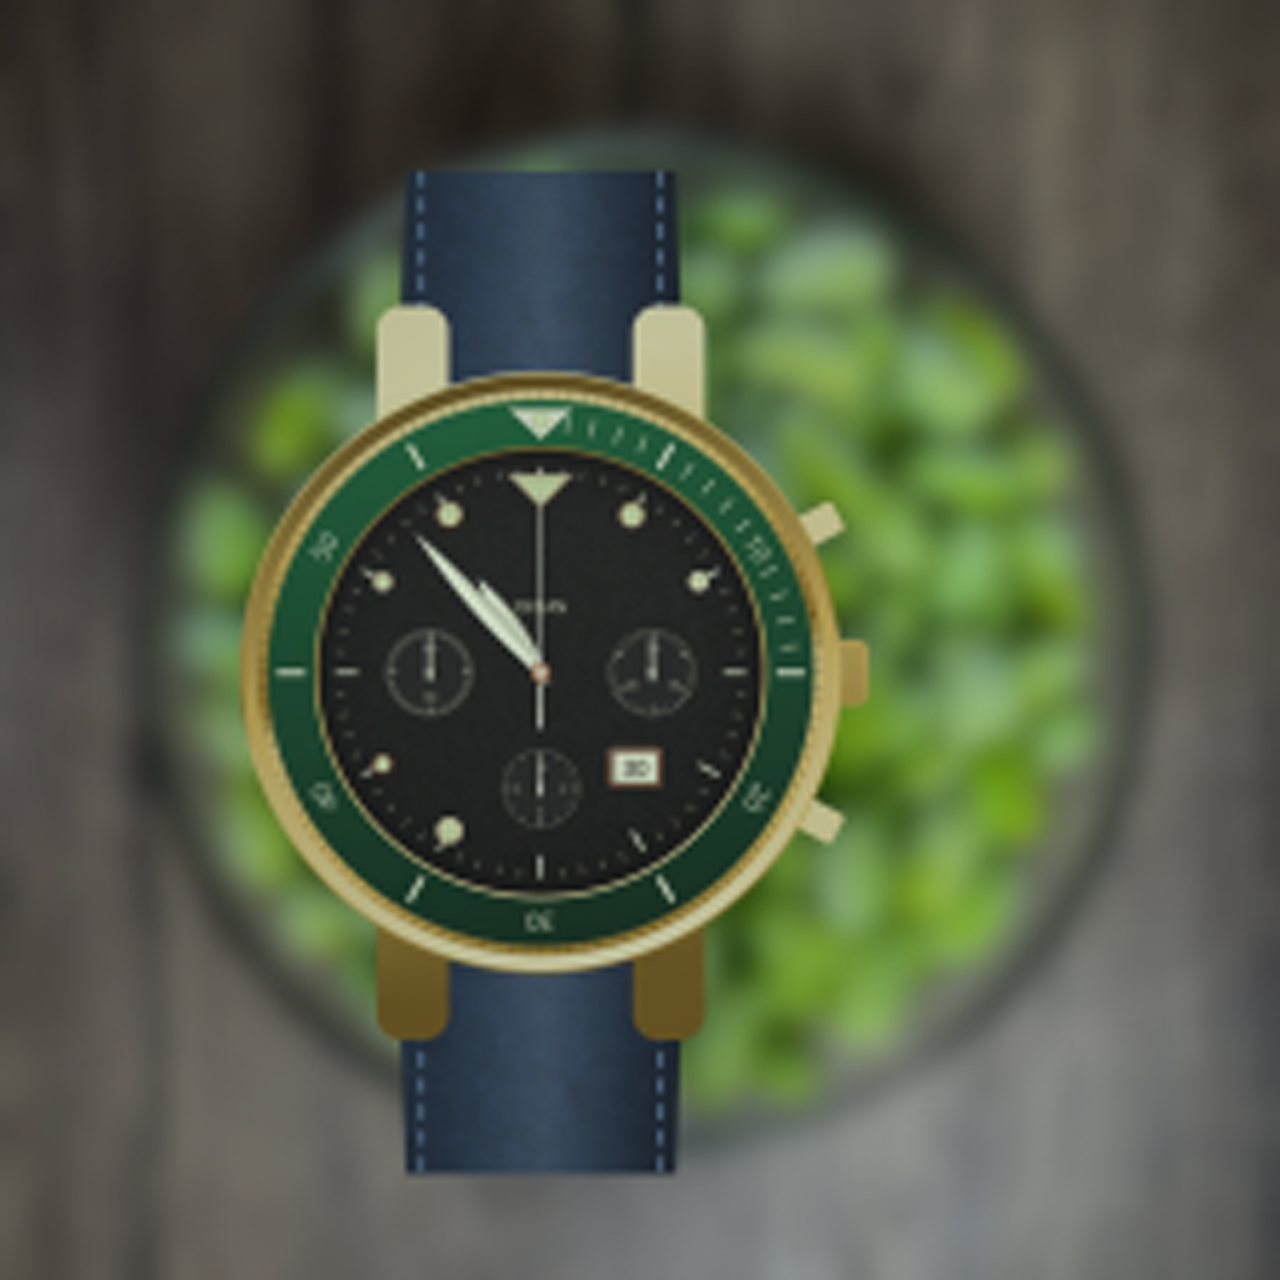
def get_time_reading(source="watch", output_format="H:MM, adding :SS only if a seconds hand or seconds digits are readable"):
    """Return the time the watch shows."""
10:53
